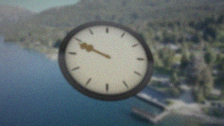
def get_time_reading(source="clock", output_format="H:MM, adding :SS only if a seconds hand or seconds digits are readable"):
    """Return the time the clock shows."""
9:49
